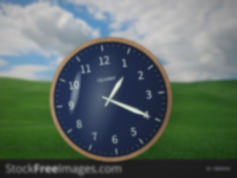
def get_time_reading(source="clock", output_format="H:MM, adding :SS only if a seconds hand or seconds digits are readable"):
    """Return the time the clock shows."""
1:20
